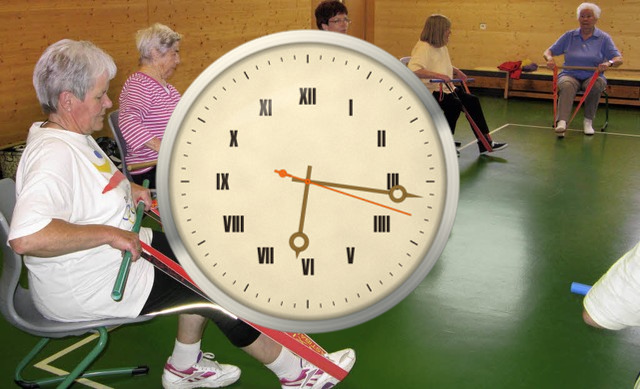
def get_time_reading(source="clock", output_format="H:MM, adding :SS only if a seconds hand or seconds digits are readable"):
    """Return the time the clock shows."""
6:16:18
